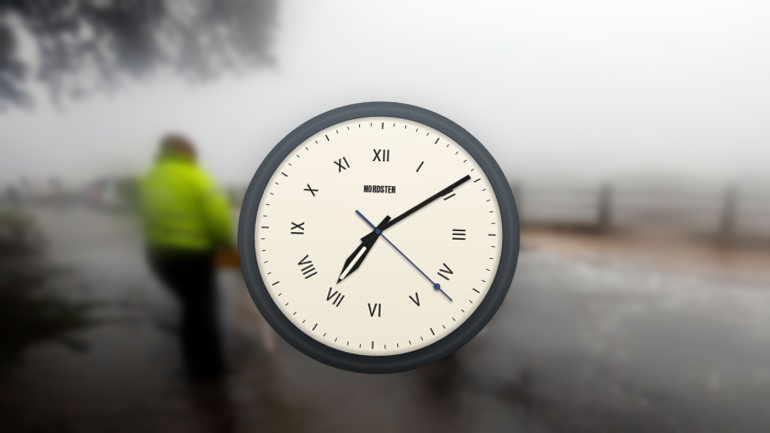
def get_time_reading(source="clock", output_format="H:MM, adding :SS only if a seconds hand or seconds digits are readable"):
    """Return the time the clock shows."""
7:09:22
